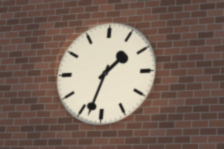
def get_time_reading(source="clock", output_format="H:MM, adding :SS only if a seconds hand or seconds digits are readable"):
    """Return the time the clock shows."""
1:33
